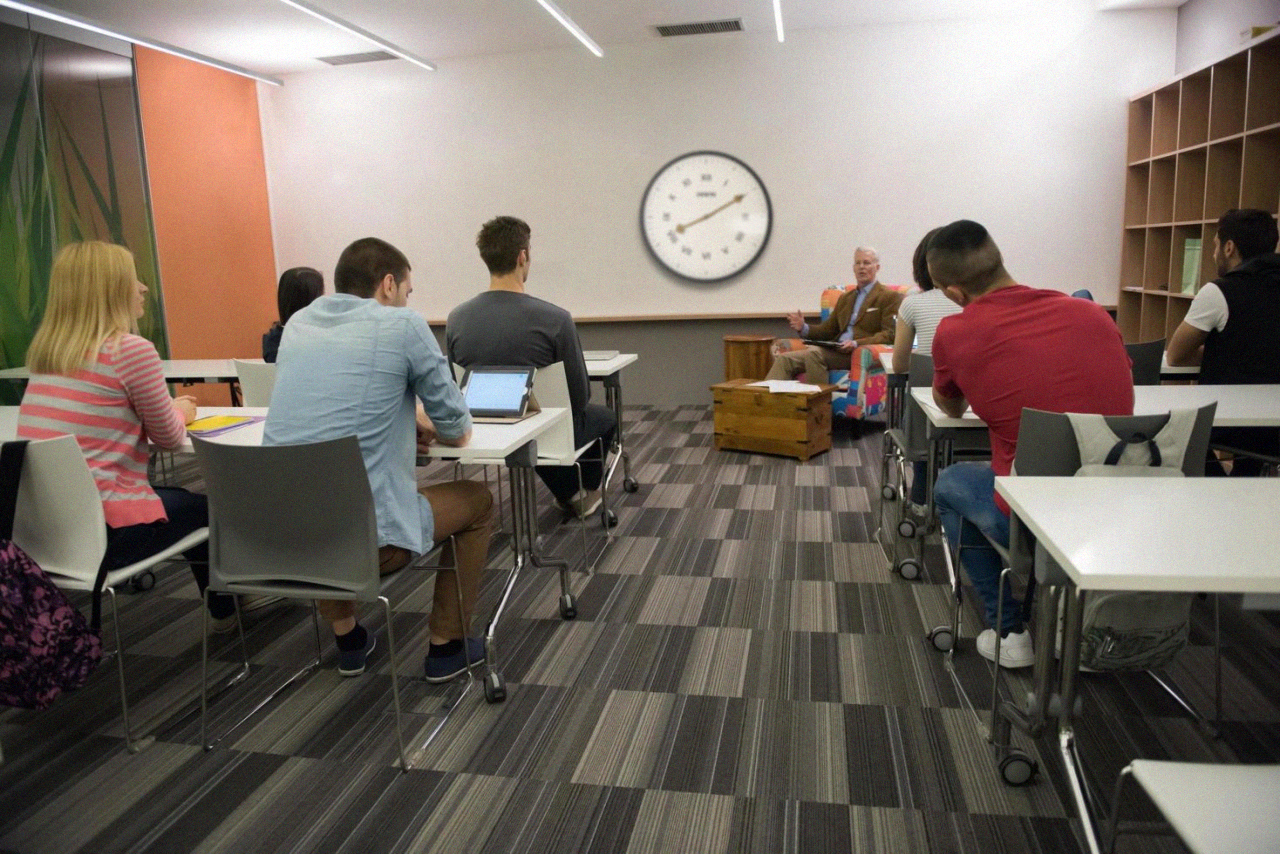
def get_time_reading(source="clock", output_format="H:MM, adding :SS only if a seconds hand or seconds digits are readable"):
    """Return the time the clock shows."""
8:10
